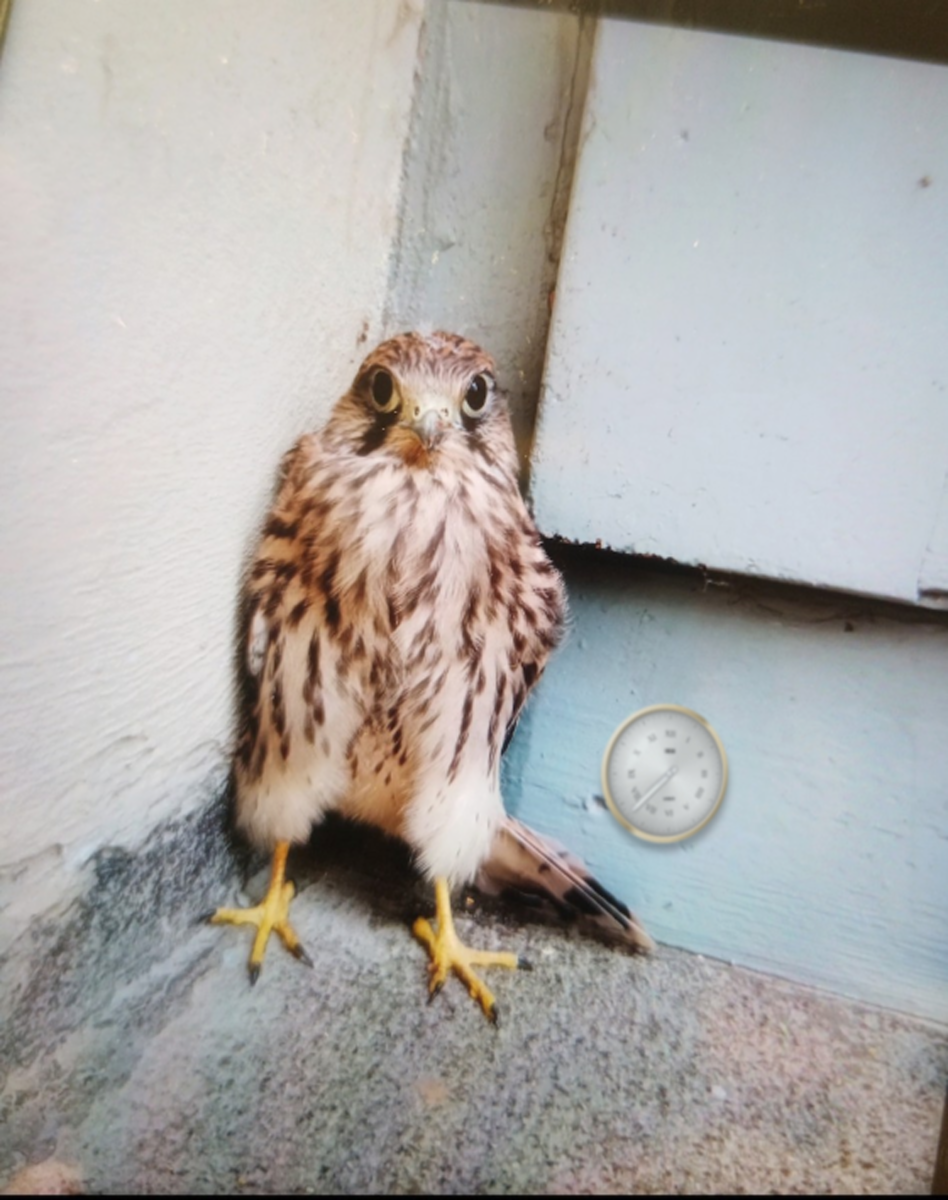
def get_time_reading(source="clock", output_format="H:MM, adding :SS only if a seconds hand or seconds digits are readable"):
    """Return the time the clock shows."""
7:38
